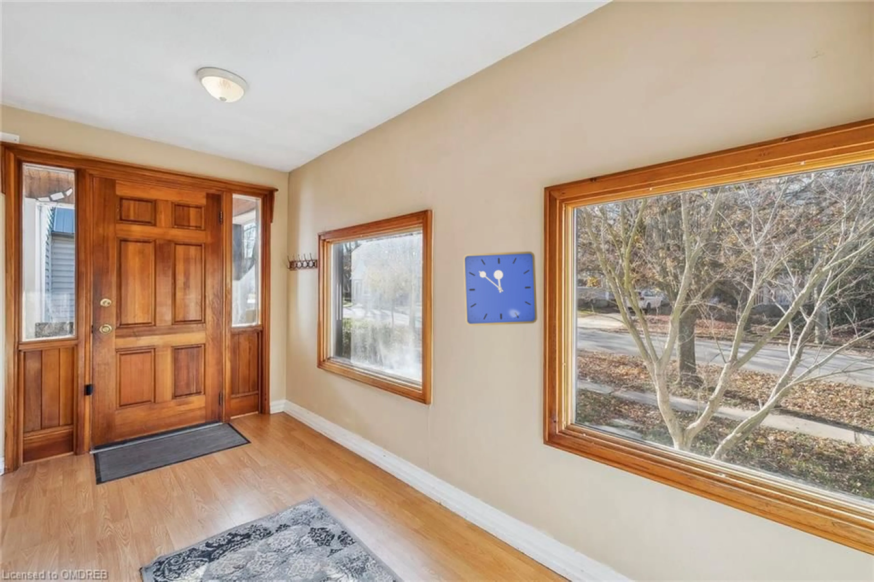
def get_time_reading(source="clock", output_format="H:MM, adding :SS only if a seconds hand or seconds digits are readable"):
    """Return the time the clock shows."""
11:52
